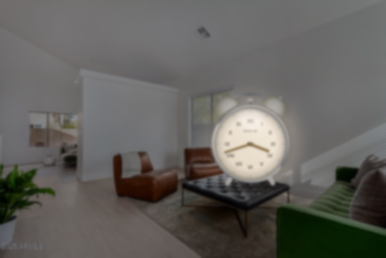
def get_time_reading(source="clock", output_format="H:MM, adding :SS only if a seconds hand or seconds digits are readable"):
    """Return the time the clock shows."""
3:42
